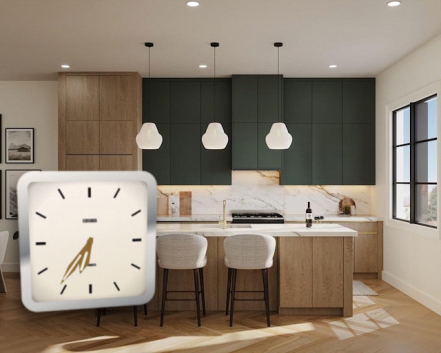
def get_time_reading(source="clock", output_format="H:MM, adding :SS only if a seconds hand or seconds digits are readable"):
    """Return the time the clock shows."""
6:36
